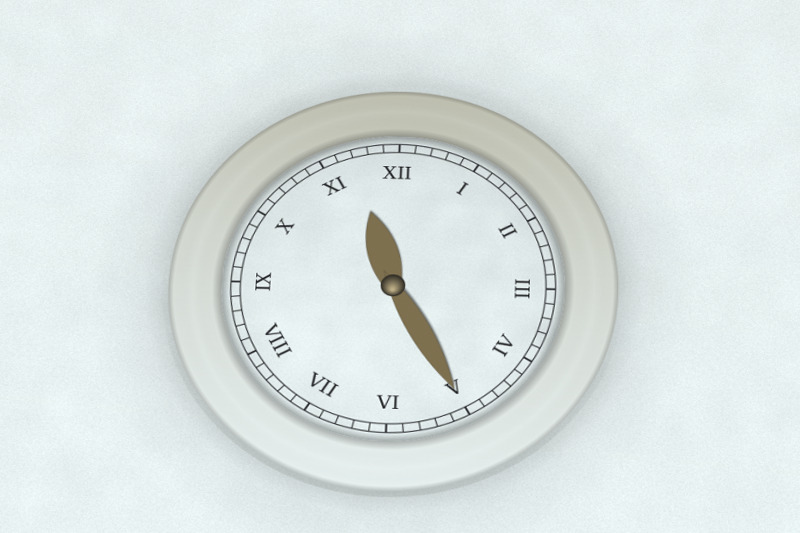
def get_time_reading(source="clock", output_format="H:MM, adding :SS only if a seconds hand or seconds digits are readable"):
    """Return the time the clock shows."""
11:25
